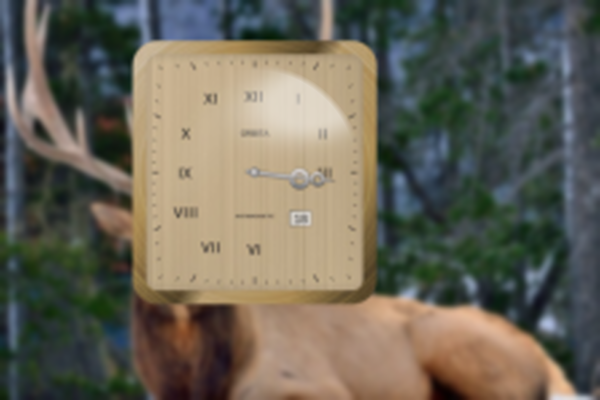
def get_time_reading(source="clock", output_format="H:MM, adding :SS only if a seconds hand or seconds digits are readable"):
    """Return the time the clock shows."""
3:16
